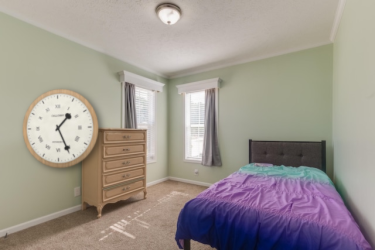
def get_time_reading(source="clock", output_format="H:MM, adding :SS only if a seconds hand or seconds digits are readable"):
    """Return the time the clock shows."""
1:26
